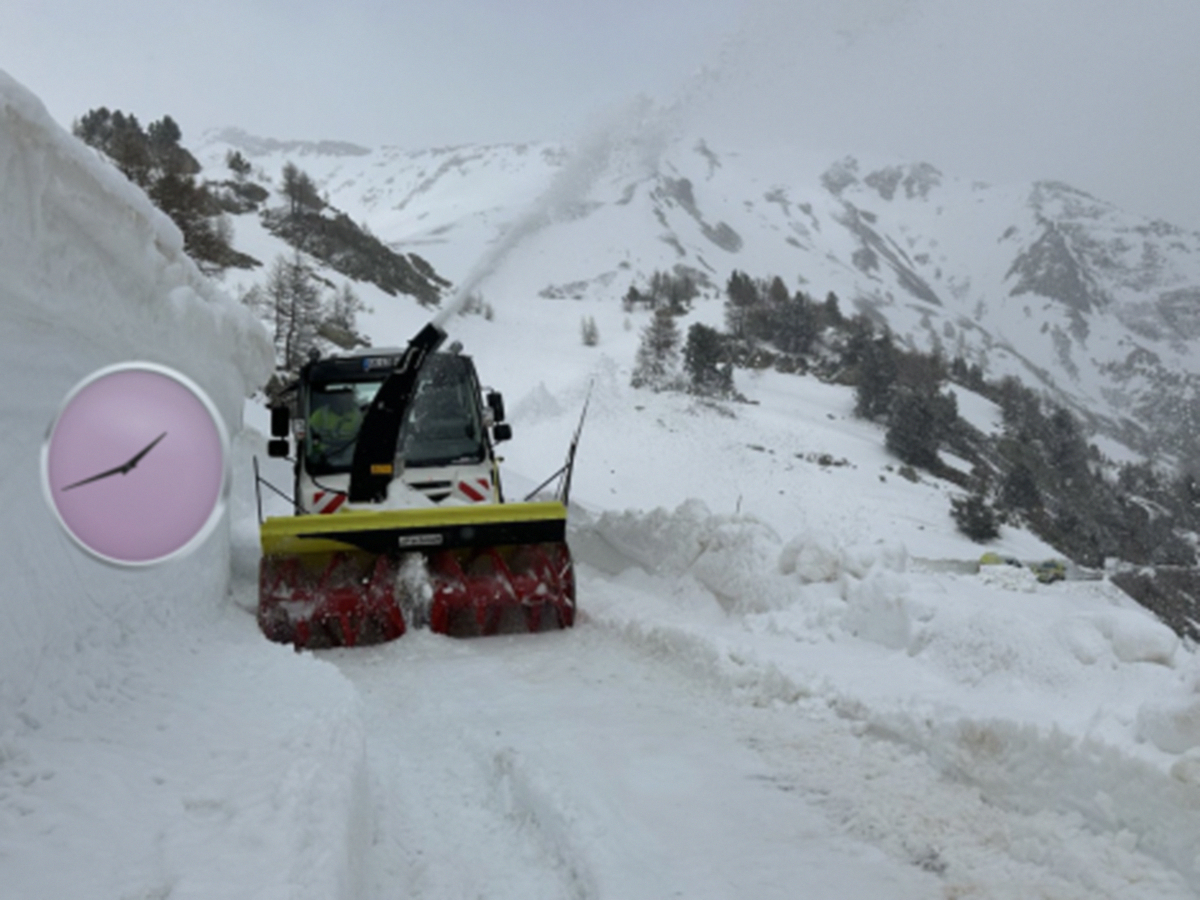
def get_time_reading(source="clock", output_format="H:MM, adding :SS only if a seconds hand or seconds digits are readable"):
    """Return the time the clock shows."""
1:42
